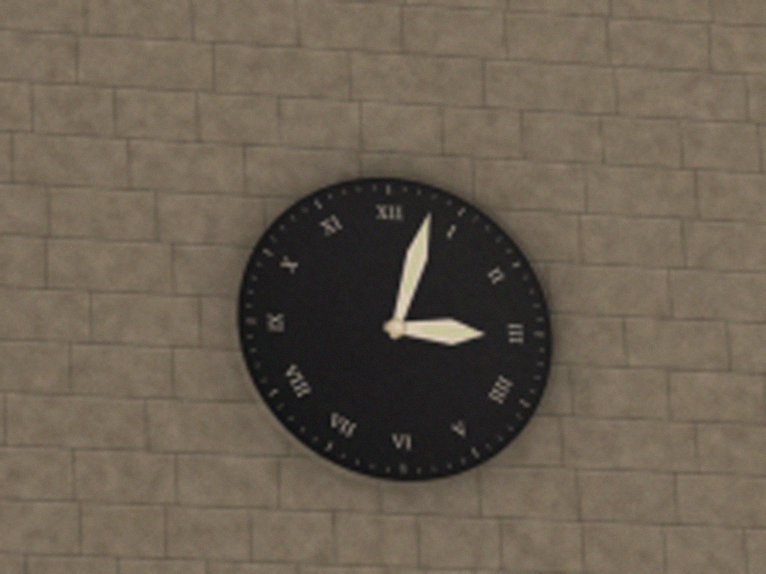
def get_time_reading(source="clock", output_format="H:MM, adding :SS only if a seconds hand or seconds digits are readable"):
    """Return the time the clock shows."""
3:03
